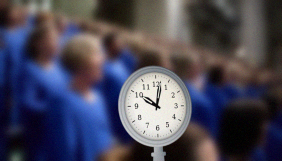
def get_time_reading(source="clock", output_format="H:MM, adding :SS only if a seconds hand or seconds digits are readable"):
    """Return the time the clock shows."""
10:02
